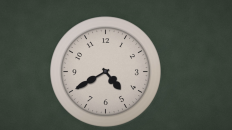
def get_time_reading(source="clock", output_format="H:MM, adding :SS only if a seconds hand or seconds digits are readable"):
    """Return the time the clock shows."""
4:40
